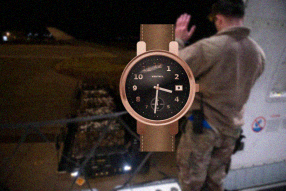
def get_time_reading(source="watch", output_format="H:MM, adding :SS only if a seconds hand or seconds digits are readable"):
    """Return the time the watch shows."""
3:31
